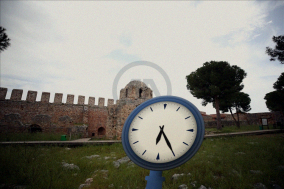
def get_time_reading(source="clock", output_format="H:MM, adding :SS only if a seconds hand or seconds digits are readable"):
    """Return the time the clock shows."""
6:25
